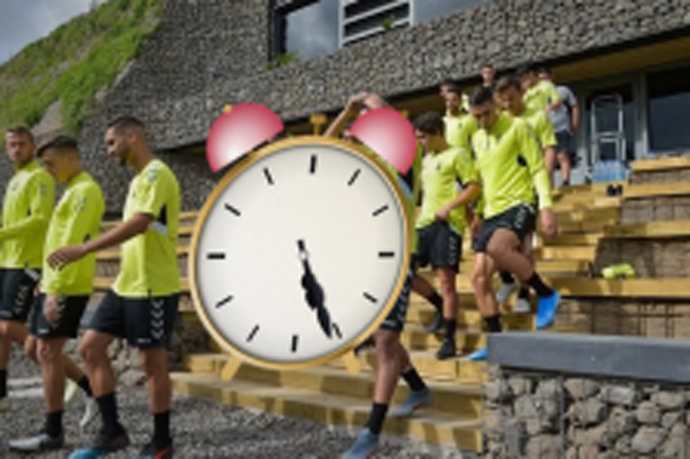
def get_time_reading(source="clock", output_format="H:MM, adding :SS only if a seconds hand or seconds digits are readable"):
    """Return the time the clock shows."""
5:26
